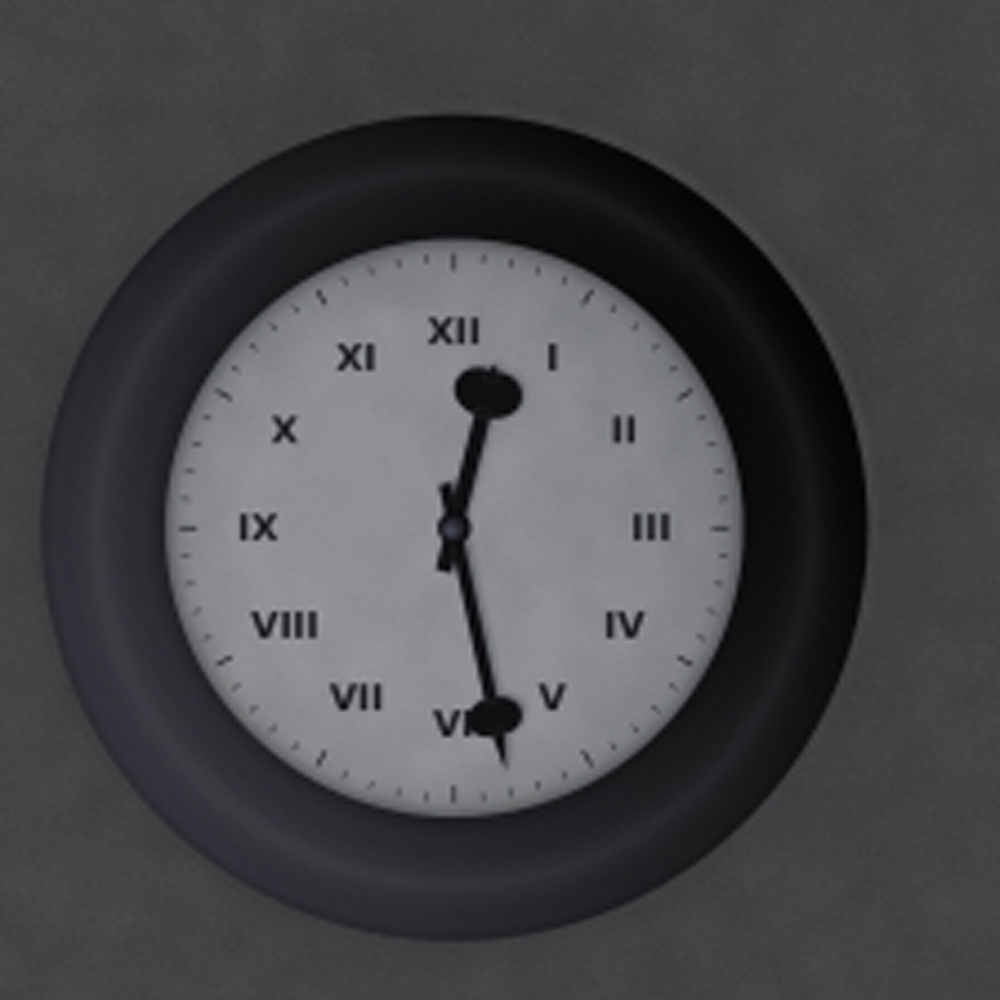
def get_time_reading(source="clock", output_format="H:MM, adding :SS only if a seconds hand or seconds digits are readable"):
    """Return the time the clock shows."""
12:28
